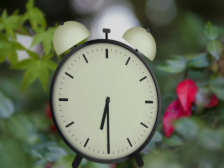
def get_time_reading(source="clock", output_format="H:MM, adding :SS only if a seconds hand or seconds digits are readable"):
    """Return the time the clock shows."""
6:30
